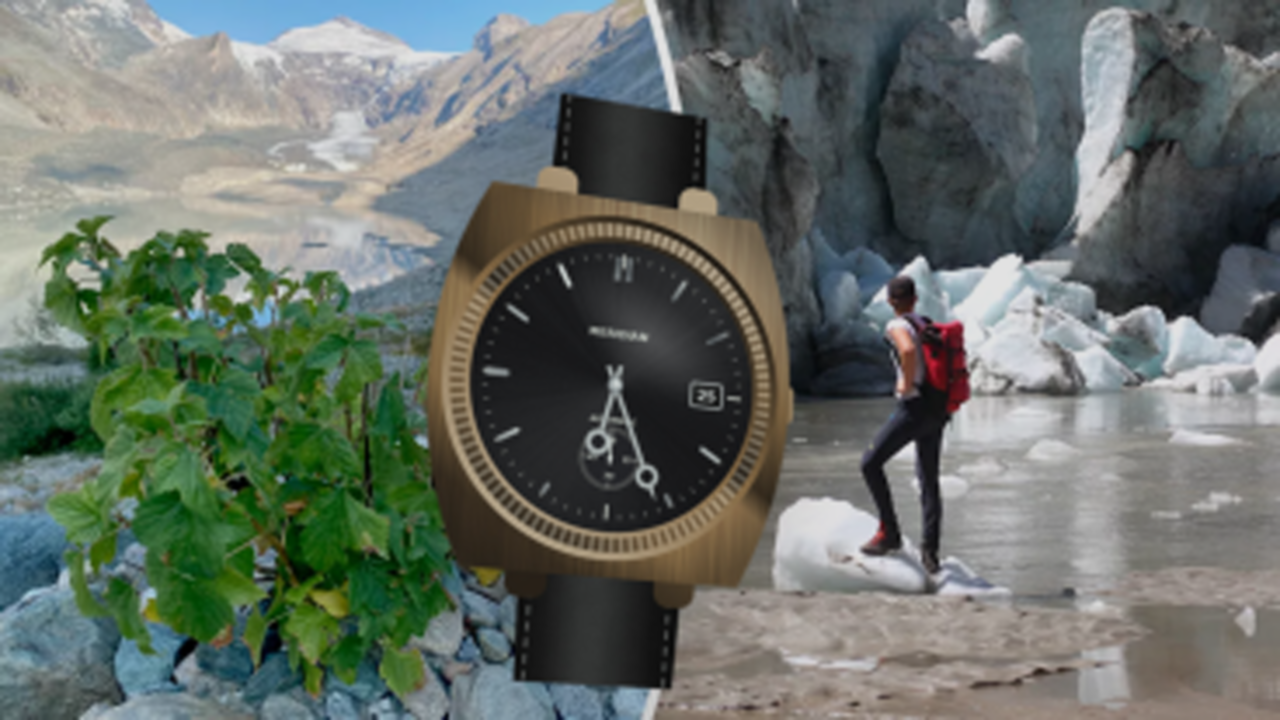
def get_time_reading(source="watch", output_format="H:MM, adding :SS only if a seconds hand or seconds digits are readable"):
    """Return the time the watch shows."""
6:26
